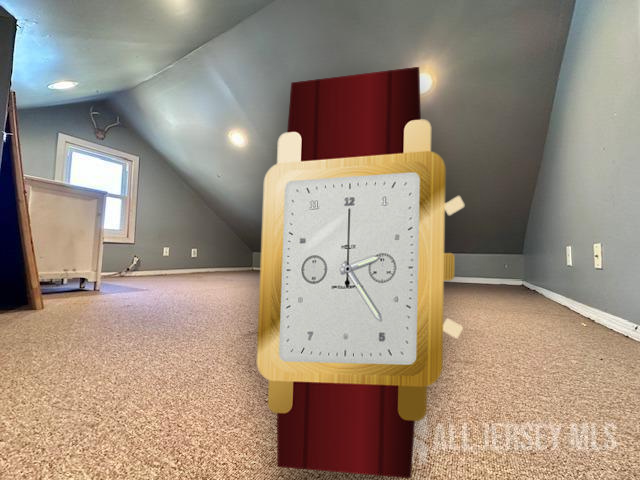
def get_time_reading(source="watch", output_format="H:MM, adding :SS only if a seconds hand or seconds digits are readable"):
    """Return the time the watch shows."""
2:24
